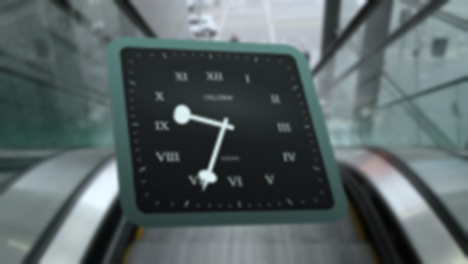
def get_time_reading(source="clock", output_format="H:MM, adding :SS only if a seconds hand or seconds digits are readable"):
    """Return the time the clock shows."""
9:34
